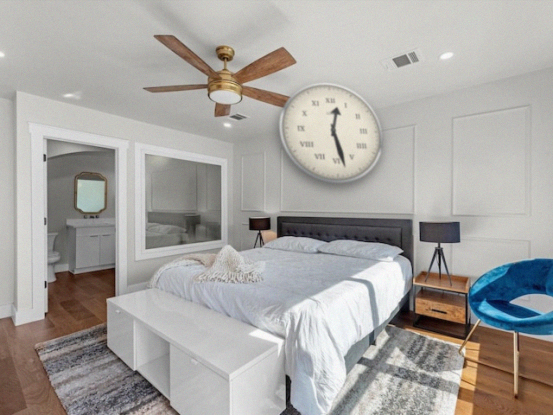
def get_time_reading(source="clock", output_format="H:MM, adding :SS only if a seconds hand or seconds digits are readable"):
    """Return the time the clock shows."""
12:28
